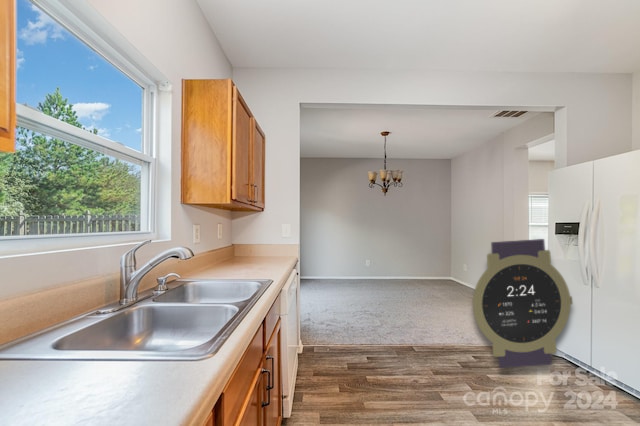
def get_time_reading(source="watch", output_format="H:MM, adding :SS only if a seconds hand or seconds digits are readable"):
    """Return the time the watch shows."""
2:24
